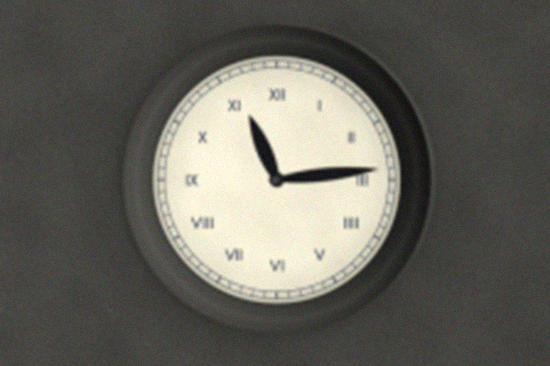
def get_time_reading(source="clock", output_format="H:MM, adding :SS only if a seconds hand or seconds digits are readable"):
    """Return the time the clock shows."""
11:14
